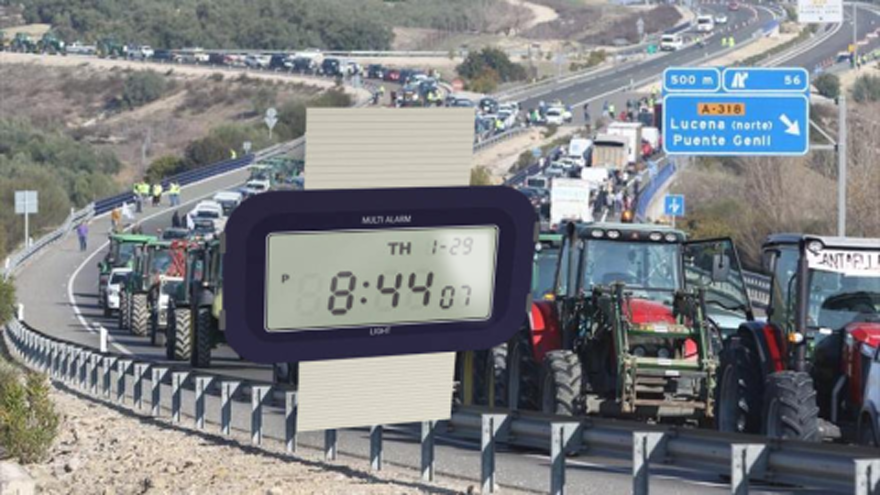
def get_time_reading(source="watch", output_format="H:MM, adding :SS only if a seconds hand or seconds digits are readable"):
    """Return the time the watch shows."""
8:44:07
